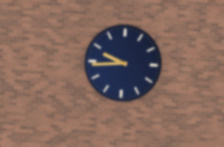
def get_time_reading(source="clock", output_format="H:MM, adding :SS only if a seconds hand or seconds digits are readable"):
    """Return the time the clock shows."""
9:44
